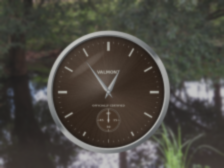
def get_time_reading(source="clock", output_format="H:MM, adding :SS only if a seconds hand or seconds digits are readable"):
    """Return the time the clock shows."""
12:54
